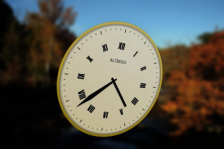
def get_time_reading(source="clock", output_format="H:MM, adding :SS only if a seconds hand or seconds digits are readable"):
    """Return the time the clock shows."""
4:38
